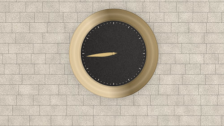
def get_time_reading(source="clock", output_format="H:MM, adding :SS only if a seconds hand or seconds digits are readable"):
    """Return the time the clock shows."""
8:44
